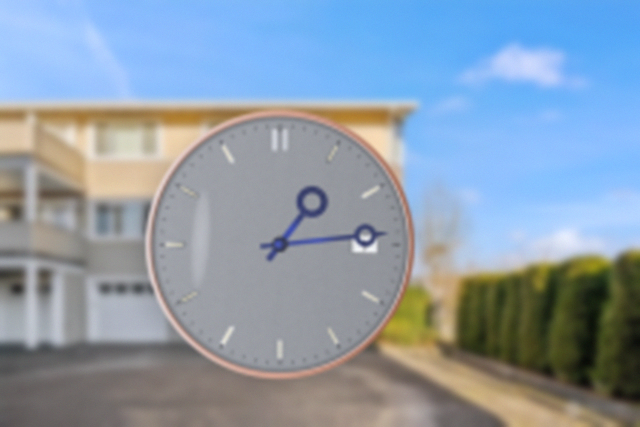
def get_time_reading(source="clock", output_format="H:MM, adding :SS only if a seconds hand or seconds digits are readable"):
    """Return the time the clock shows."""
1:14
